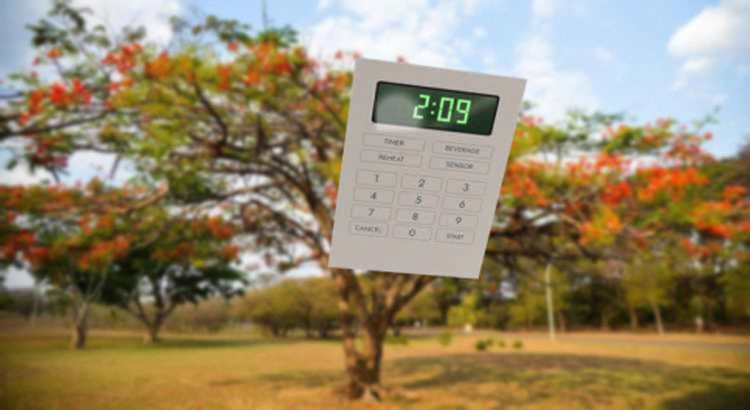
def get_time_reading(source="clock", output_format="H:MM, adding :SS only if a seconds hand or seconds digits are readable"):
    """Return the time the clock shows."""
2:09
